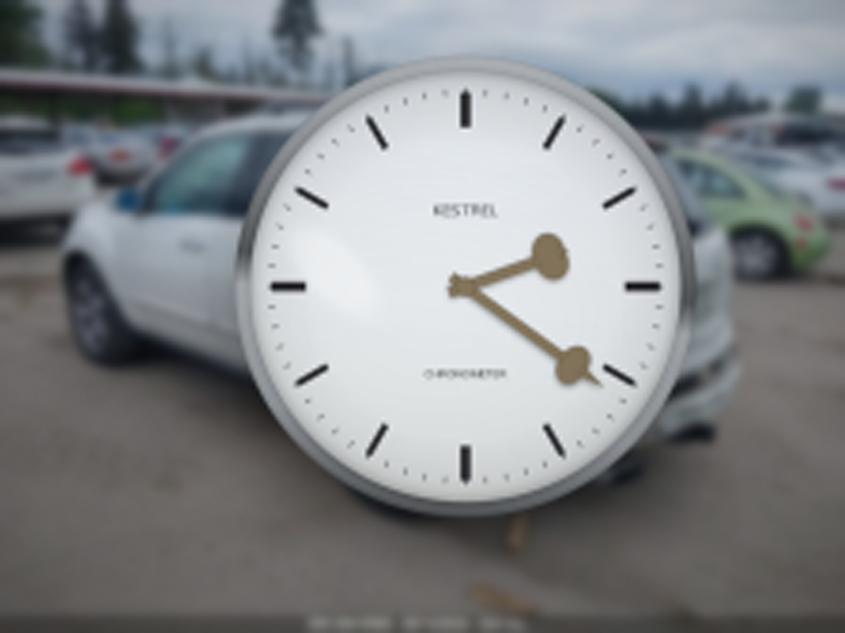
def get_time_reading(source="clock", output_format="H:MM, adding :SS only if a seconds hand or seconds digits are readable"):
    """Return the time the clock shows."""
2:21
